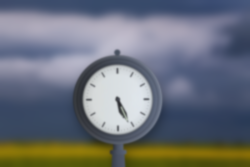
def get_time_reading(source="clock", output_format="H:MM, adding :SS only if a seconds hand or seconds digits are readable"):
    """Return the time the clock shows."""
5:26
